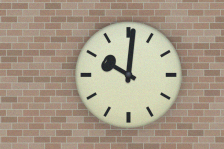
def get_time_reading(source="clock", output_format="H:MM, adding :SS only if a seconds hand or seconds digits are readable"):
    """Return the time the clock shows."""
10:01
